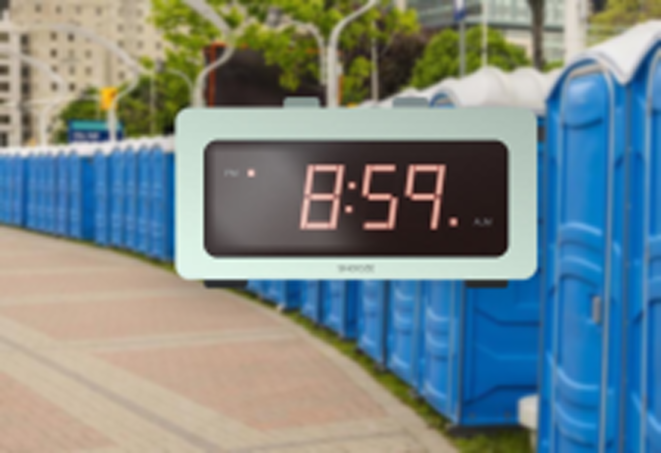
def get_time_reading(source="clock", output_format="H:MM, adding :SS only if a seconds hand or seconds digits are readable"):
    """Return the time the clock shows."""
8:59
